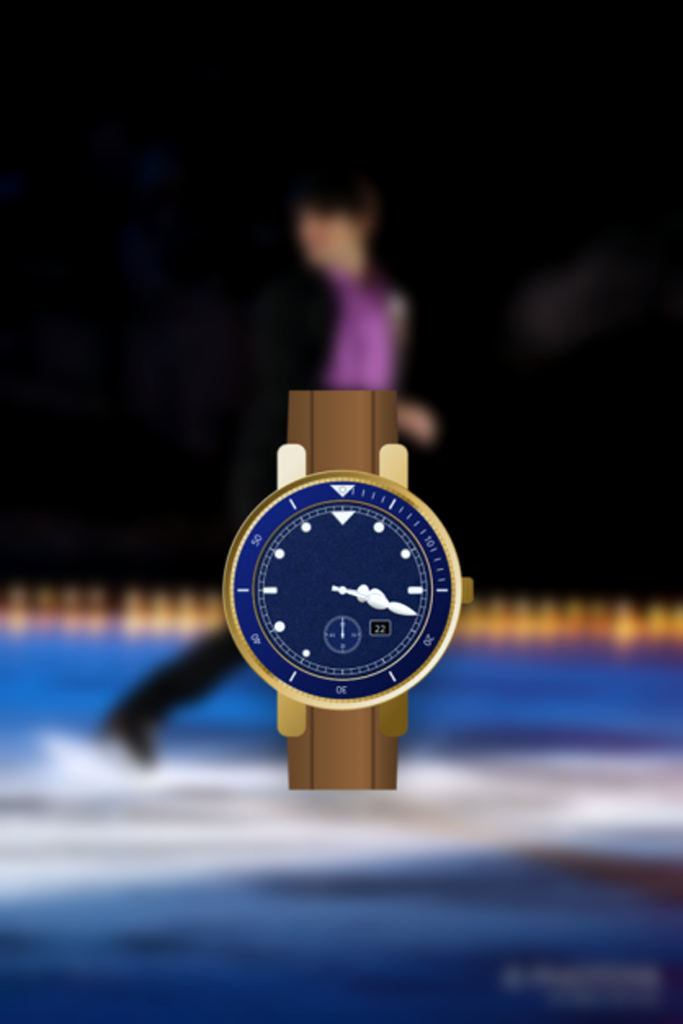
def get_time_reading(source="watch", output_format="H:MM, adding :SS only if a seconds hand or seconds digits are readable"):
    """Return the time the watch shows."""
3:18
